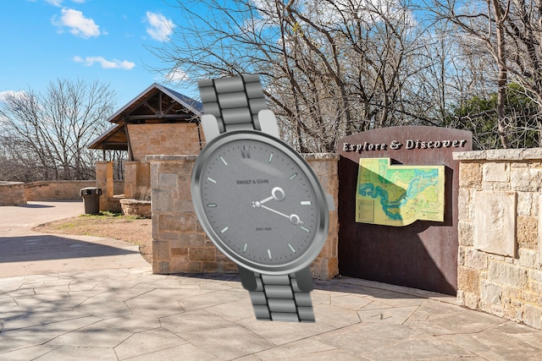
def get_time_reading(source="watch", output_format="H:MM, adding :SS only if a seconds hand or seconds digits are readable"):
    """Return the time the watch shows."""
2:19
